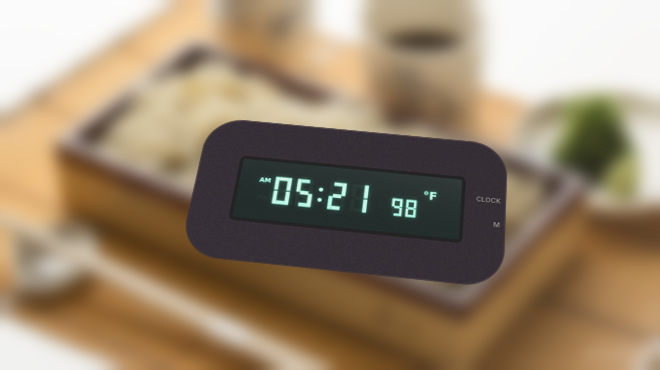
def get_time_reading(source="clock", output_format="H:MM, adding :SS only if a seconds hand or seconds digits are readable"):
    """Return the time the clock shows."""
5:21
